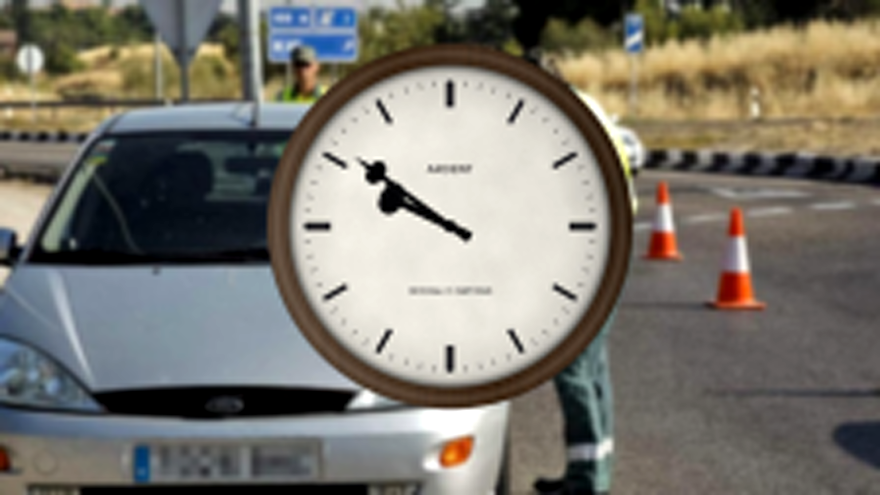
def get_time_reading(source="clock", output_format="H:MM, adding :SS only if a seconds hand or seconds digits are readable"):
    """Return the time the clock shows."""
9:51
